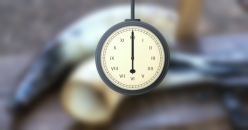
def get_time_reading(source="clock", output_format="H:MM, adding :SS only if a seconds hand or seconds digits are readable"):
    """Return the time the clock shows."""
6:00
